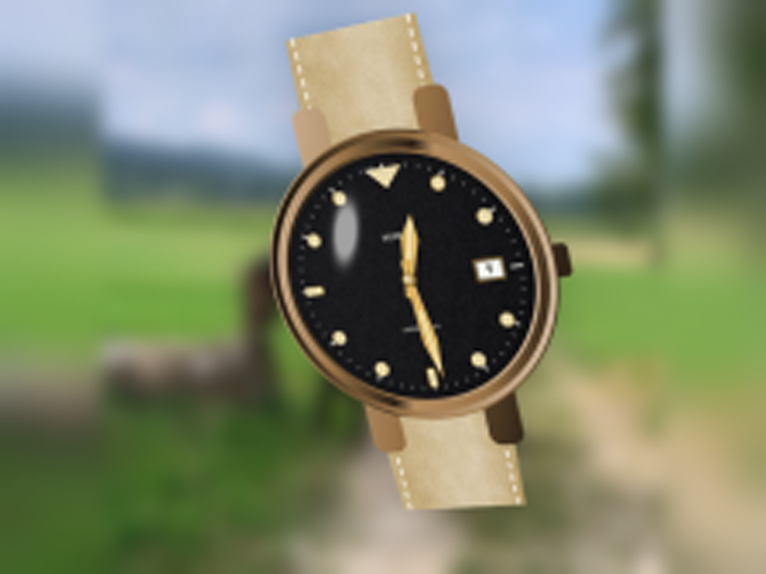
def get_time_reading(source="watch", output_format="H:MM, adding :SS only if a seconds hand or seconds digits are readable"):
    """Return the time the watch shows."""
12:29
